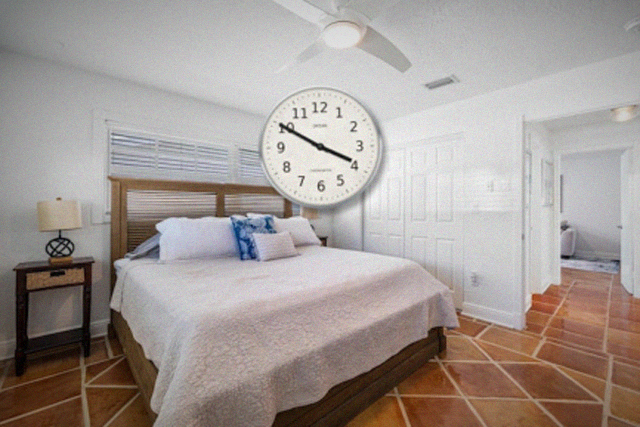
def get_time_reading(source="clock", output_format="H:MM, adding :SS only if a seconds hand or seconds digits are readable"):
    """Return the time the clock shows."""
3:50
